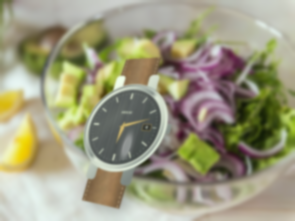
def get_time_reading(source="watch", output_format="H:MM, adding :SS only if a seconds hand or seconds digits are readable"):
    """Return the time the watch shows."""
6:12
